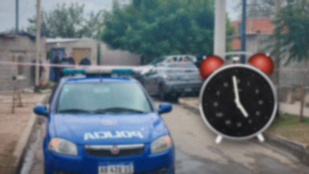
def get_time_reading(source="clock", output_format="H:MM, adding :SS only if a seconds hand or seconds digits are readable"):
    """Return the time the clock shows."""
4:59
